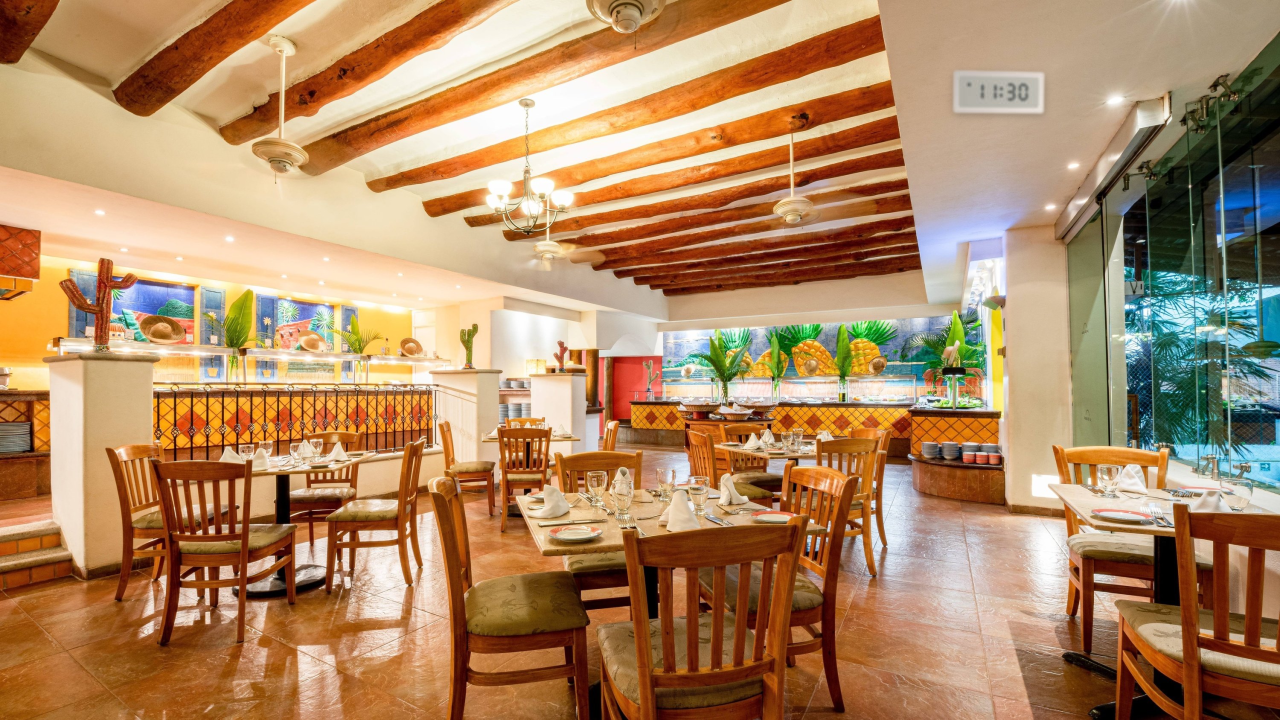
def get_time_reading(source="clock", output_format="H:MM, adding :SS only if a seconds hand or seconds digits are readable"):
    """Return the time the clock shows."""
11:30
